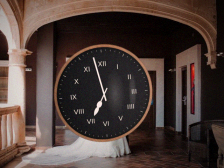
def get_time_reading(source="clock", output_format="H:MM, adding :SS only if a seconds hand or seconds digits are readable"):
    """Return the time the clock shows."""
6:58
